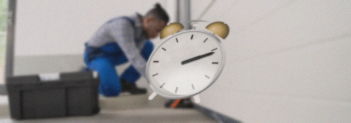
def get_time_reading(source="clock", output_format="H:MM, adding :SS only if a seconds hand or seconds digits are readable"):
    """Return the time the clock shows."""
2:11
